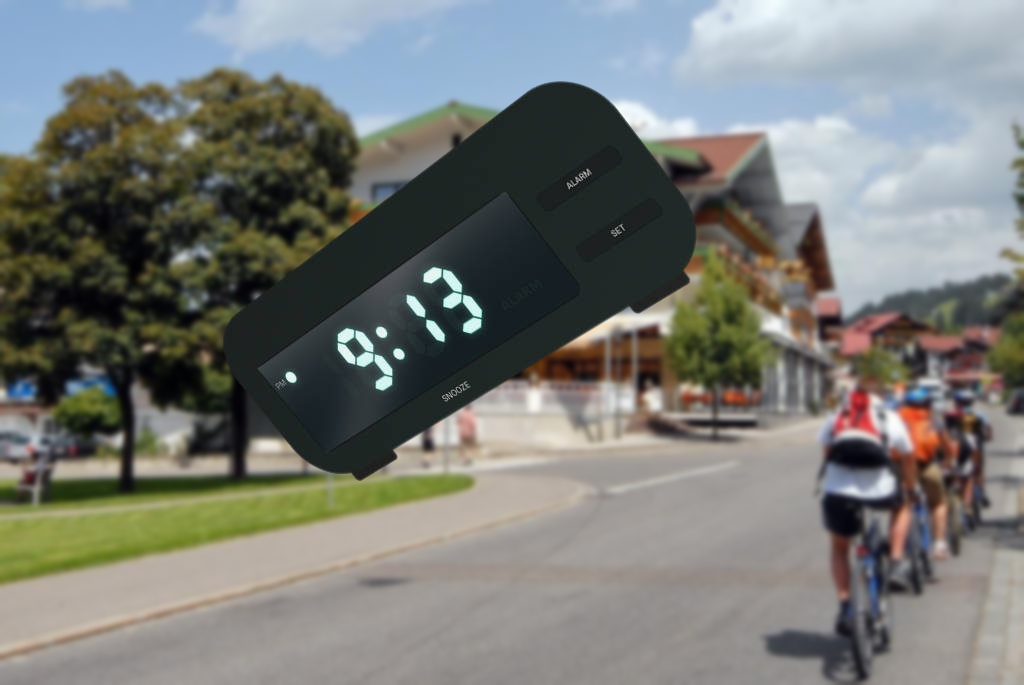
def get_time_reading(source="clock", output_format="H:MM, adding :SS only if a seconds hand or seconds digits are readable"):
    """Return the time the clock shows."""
9:13
